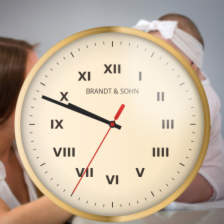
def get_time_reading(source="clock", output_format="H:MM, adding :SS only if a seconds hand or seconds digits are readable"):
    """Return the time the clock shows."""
9:48:35
